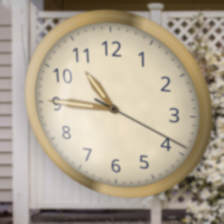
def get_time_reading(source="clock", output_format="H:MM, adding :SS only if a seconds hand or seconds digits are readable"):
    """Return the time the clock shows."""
10:45:19
